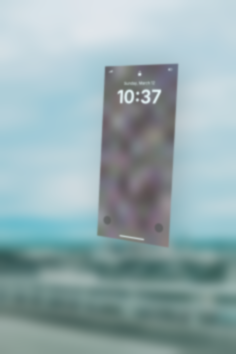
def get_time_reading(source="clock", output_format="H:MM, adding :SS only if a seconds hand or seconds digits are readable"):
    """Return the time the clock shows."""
10:37
